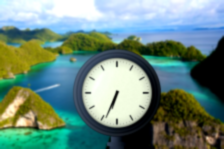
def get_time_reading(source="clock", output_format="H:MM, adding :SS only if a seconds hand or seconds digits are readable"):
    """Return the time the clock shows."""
6:34
